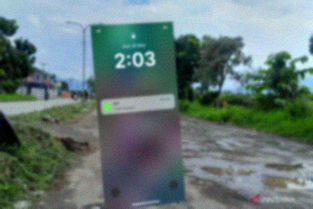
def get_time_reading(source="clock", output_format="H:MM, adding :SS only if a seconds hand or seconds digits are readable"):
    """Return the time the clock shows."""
2:03
